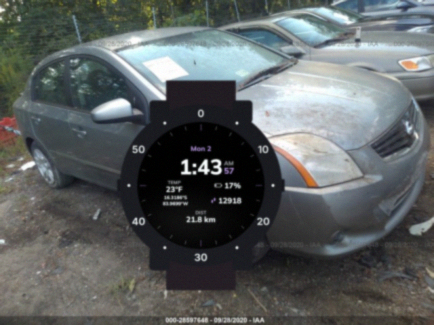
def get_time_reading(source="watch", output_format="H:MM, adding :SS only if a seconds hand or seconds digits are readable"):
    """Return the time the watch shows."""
1:43
